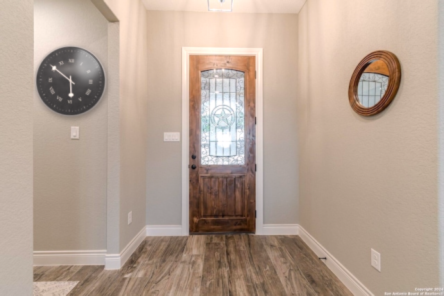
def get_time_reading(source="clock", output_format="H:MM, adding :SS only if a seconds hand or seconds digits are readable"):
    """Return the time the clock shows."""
5:51
